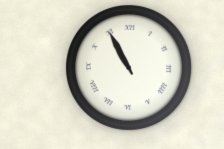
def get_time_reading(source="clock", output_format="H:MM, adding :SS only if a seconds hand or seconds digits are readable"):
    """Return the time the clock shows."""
10:55
